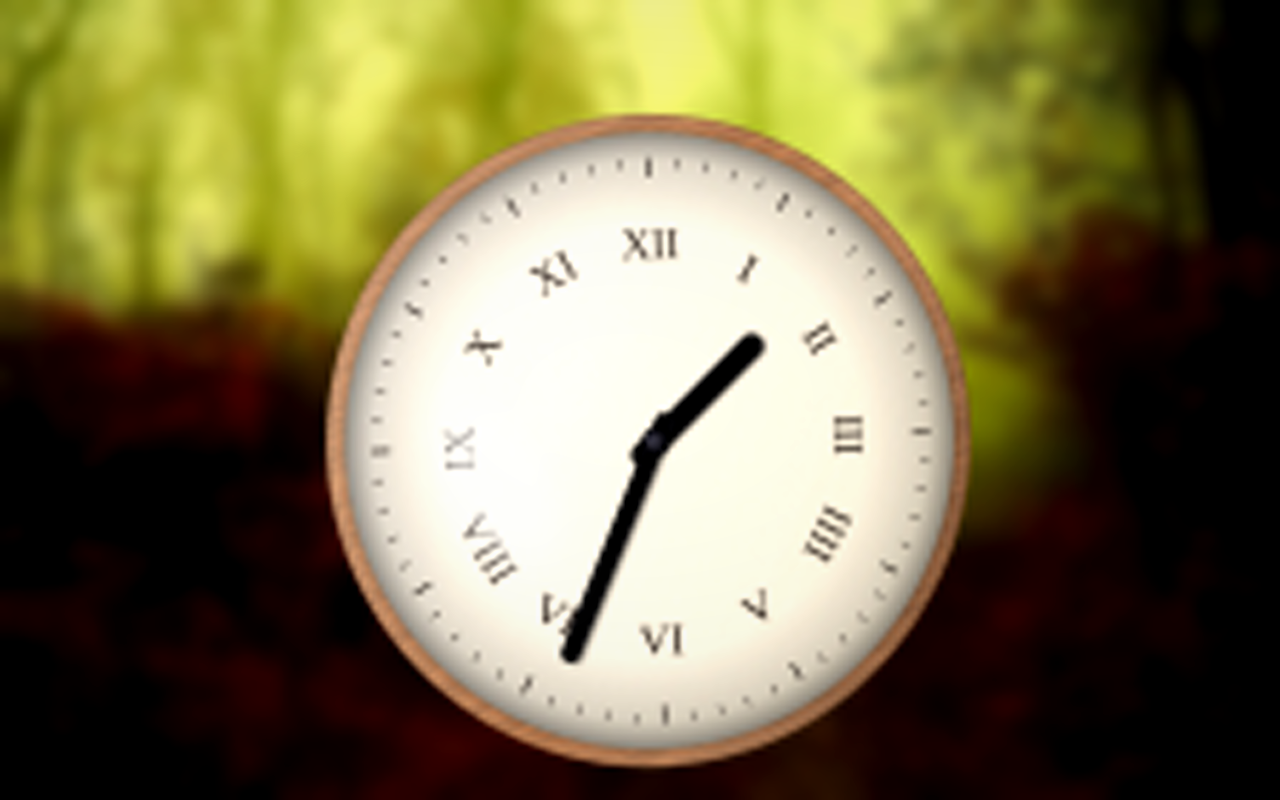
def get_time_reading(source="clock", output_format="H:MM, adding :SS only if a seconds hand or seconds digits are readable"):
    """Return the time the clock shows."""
1:34
